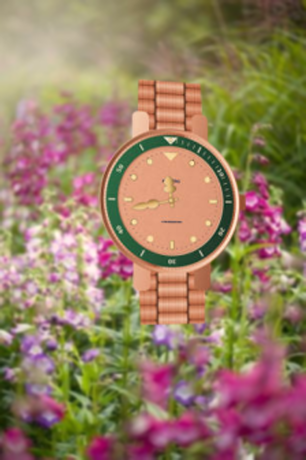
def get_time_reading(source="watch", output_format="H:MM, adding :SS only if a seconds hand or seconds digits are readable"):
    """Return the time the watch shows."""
11:43
